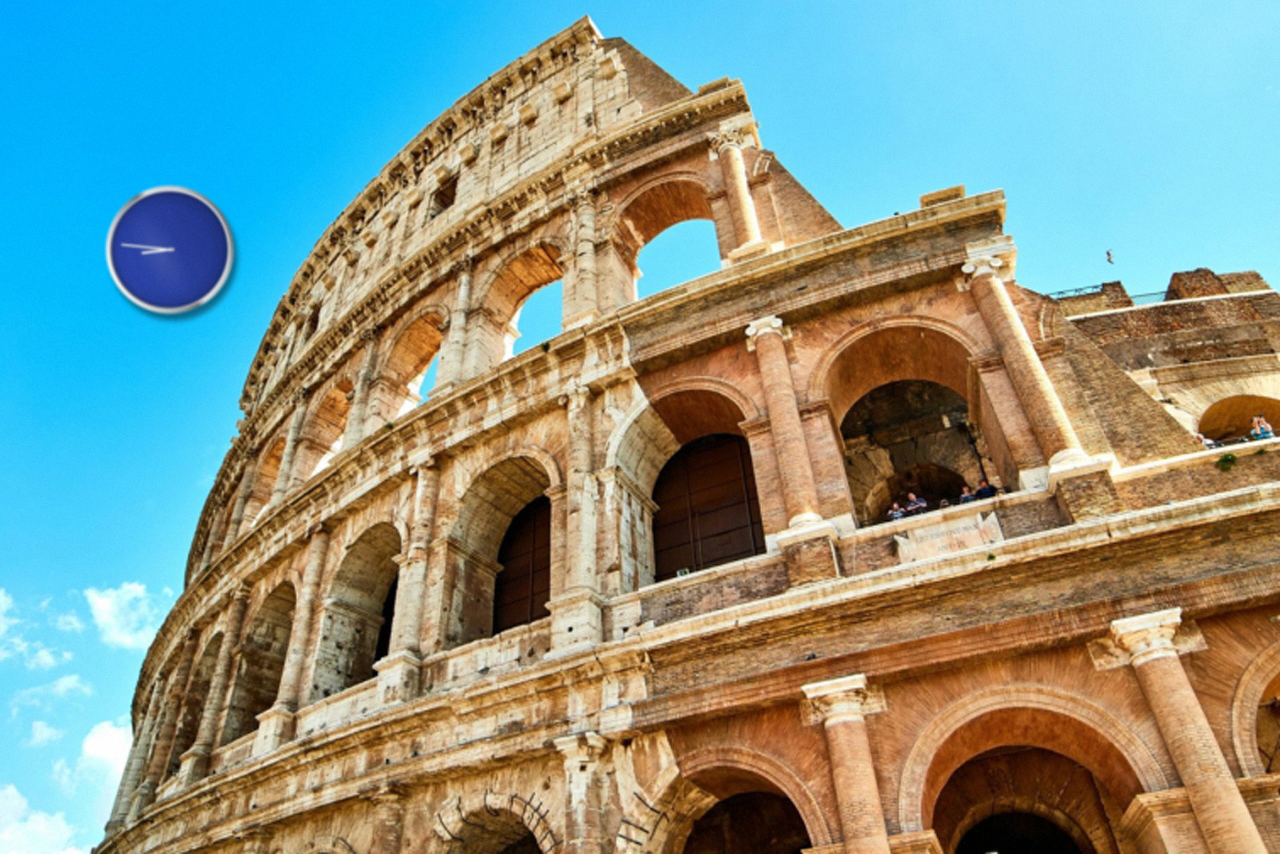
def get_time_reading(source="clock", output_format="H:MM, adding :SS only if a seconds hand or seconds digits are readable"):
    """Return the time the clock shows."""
8:46
